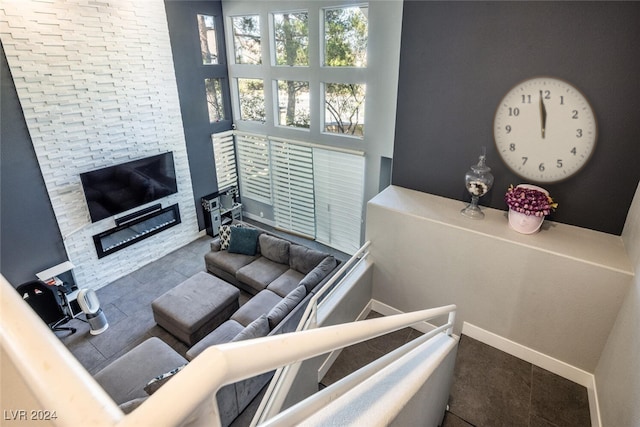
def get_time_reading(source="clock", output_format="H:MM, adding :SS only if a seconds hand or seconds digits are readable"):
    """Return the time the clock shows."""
11:59
